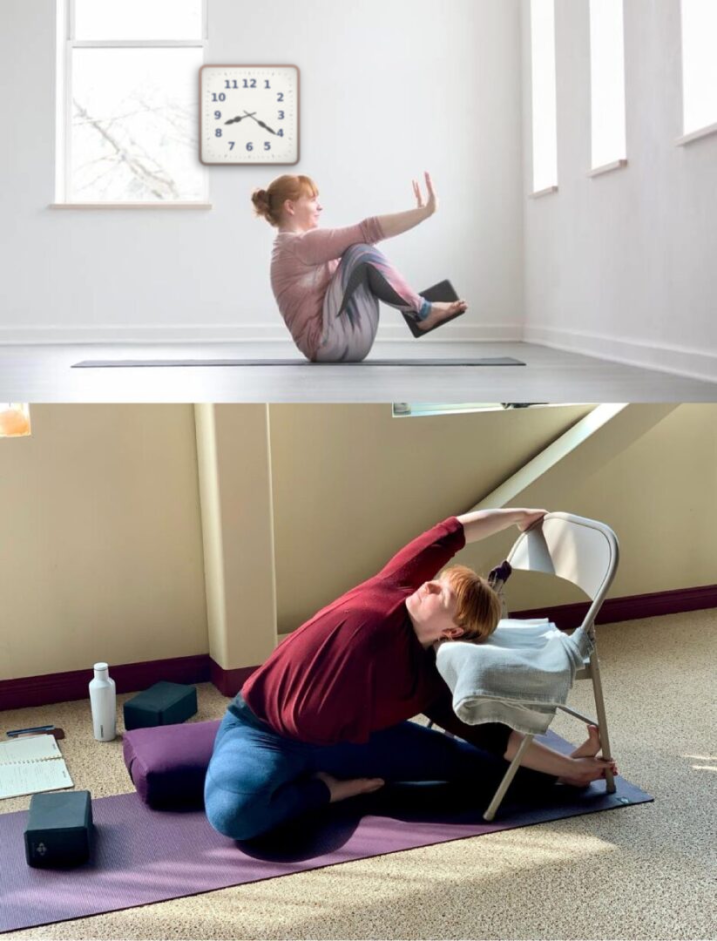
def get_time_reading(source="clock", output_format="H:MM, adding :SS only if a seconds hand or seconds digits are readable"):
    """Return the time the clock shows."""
8:21
